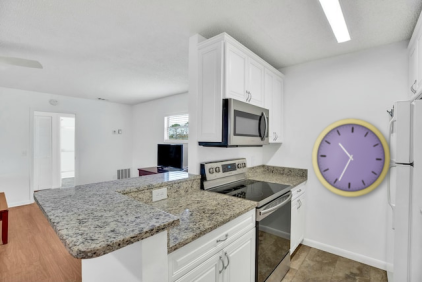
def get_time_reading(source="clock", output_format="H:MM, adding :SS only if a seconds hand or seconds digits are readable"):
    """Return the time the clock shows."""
10:34
